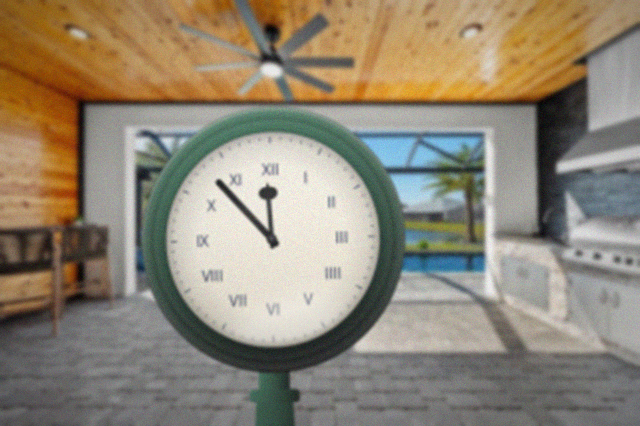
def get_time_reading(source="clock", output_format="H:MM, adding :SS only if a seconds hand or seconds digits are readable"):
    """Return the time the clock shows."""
11:53
